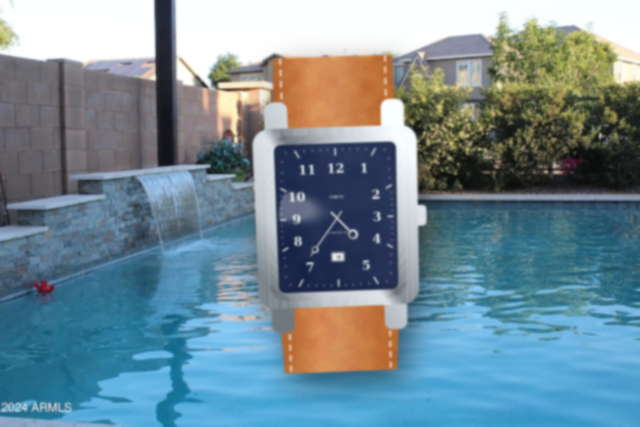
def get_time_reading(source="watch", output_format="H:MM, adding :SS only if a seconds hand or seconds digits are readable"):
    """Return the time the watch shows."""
4:36
